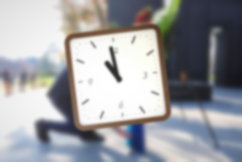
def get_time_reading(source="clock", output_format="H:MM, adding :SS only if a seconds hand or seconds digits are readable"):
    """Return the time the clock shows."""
10:59
